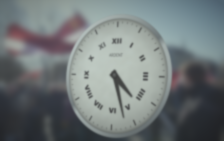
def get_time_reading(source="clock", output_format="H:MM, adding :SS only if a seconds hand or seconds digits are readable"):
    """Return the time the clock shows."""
4:27
